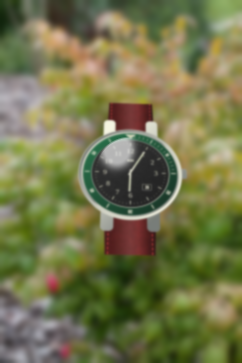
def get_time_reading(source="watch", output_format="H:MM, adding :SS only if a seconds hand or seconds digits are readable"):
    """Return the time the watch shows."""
6:05
